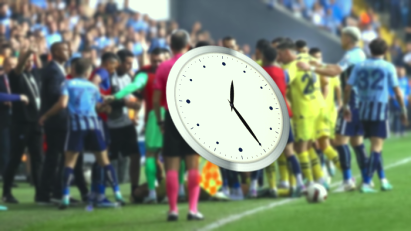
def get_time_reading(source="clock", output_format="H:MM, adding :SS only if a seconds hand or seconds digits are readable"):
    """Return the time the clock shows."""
12:25
